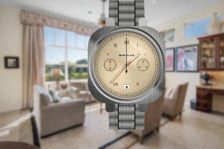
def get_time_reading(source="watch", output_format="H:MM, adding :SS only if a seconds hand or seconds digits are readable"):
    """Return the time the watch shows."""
1:37
